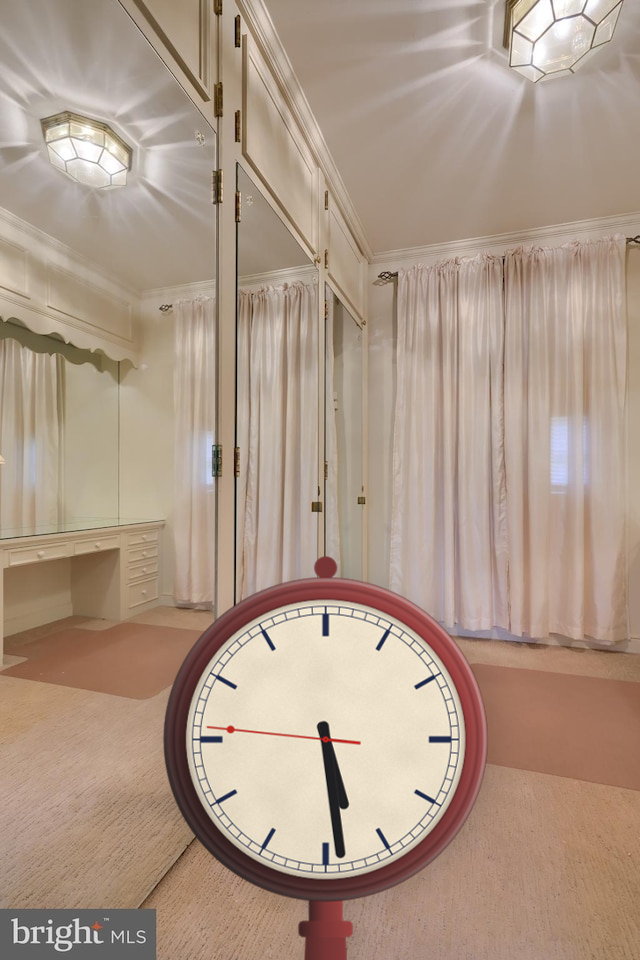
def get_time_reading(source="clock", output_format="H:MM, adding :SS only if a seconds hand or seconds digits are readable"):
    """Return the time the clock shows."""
5:28:46
